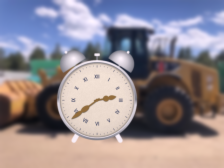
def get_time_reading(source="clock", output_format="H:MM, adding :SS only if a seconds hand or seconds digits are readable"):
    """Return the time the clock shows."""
2:39
